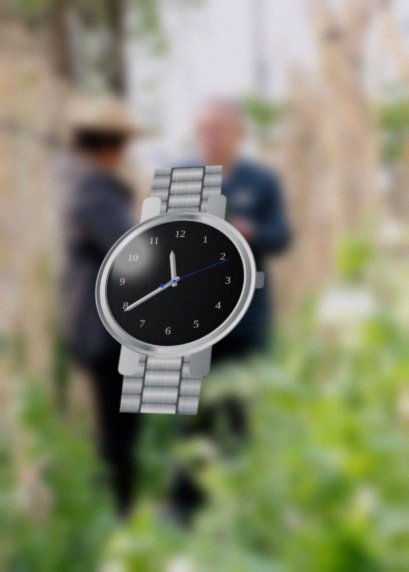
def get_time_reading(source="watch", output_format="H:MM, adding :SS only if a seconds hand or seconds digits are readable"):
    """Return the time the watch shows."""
11:39:11
